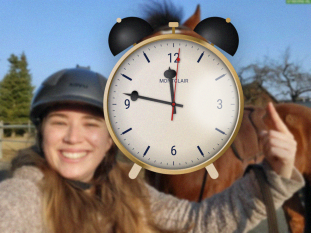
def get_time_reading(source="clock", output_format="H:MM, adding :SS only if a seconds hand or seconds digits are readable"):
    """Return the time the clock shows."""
11:47:01
